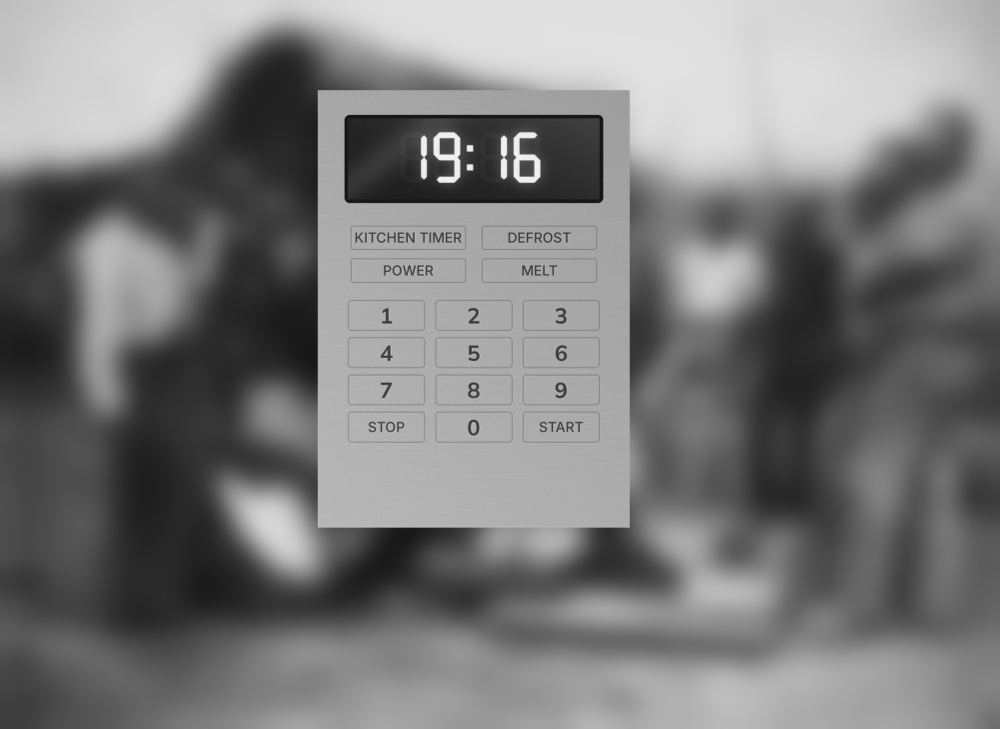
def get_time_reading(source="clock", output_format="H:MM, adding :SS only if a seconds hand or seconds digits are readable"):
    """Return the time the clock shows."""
19:16
